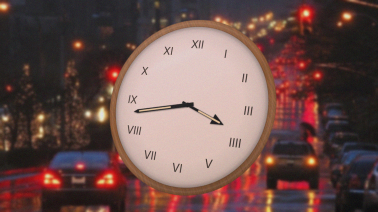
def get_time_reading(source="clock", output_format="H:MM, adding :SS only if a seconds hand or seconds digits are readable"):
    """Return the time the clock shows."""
3:43
